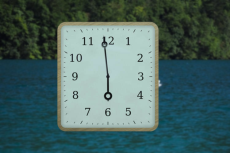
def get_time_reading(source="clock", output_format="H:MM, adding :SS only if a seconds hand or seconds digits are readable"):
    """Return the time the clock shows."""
5:59
